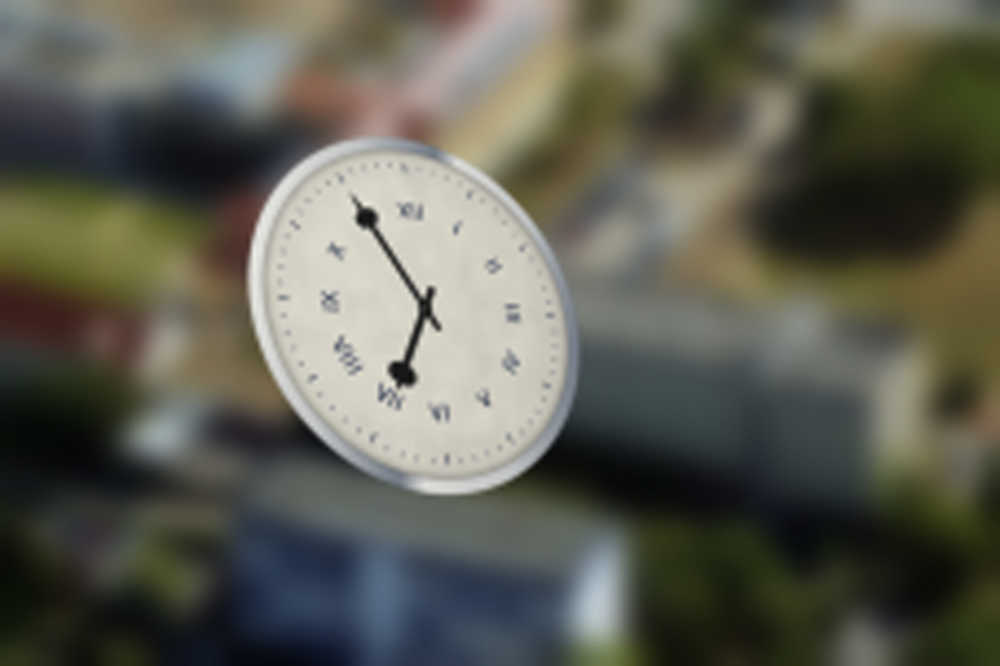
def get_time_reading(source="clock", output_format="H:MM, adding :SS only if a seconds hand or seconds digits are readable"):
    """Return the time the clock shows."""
6:55
